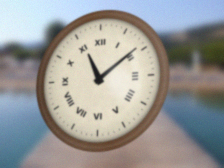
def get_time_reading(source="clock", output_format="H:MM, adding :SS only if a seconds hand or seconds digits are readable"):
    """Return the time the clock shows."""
11:09
